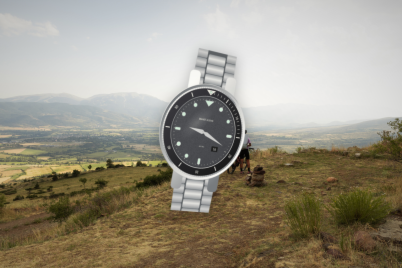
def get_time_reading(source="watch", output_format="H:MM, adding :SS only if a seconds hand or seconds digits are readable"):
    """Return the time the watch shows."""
9:19
